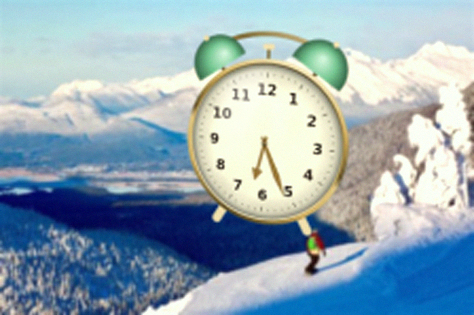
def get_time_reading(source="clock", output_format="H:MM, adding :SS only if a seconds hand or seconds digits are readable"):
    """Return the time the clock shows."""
6:26
